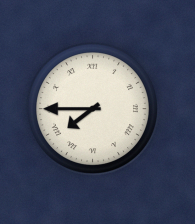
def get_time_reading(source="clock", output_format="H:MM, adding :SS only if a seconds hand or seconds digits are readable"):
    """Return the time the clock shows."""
7:45
